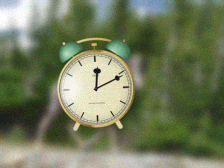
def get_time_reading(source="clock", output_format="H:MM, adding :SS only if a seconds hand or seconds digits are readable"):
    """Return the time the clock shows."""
12:11
